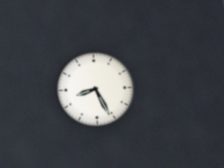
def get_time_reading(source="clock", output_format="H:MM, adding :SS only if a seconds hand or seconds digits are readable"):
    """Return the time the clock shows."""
8:26
